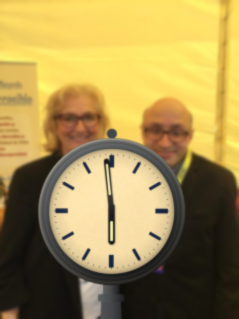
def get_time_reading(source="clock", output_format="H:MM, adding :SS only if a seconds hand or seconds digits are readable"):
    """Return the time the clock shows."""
5:59
